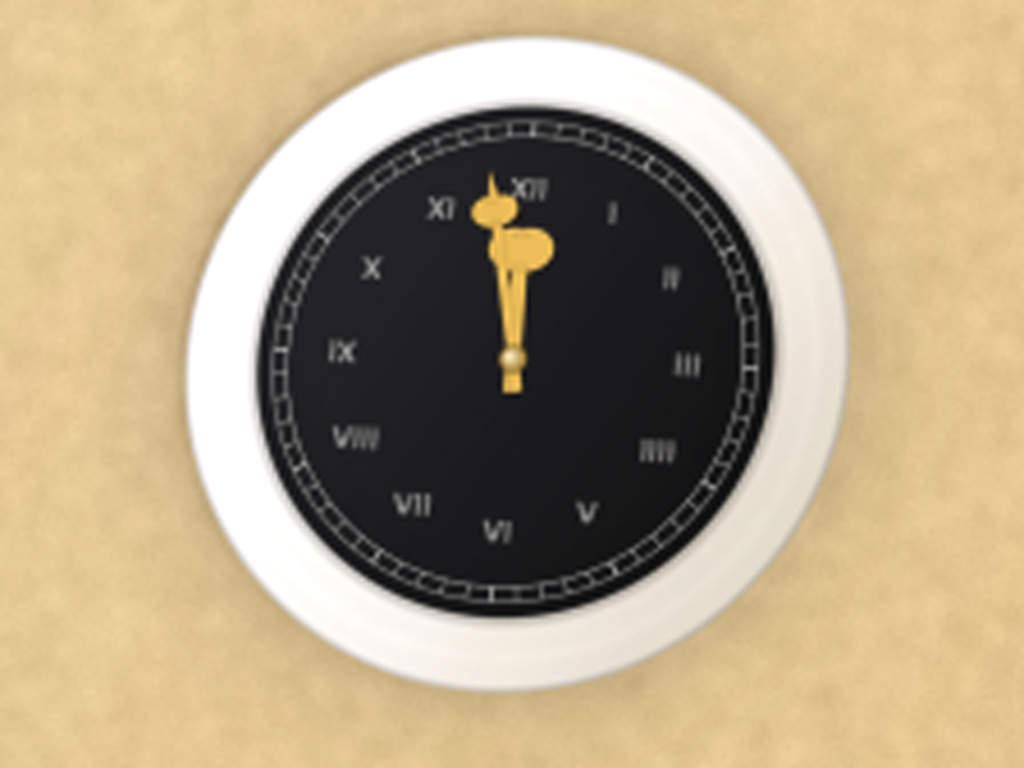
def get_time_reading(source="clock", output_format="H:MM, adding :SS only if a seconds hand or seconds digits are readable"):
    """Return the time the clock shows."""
11:58
